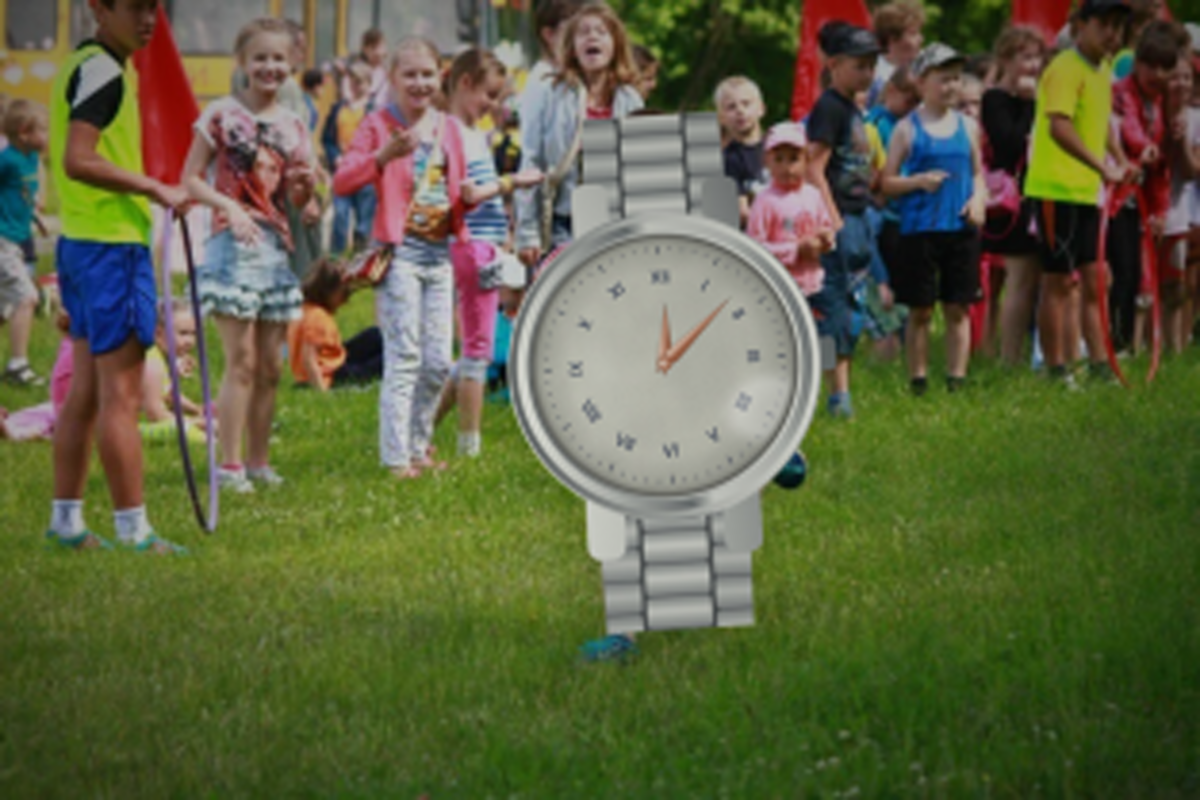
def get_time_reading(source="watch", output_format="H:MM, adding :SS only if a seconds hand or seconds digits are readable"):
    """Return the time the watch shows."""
12:08
